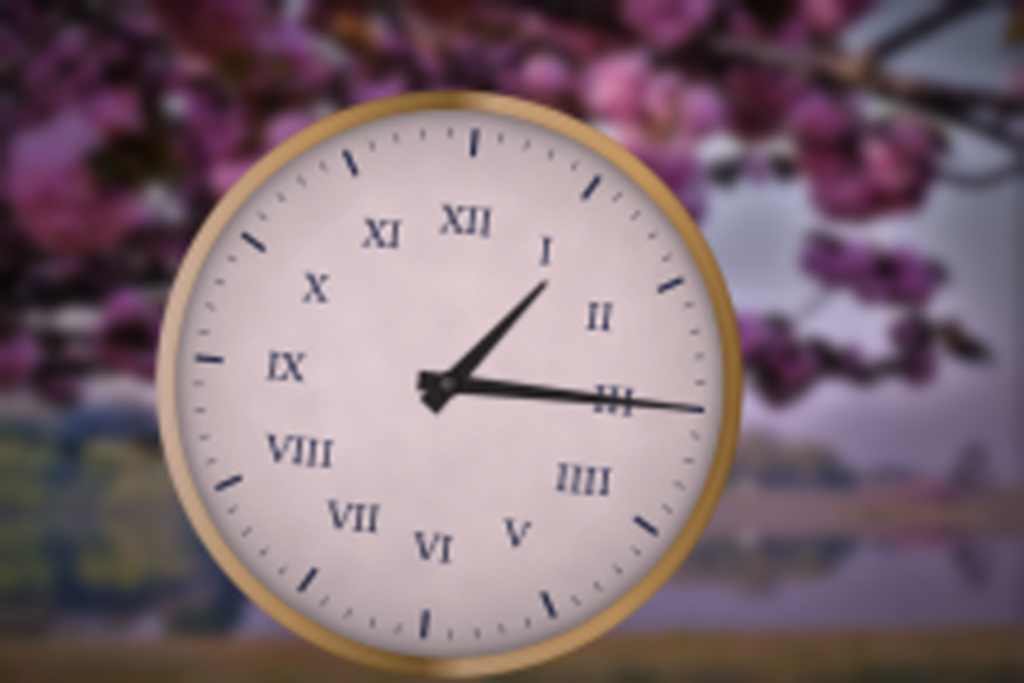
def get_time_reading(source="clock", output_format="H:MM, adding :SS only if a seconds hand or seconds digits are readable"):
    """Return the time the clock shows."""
1:15
